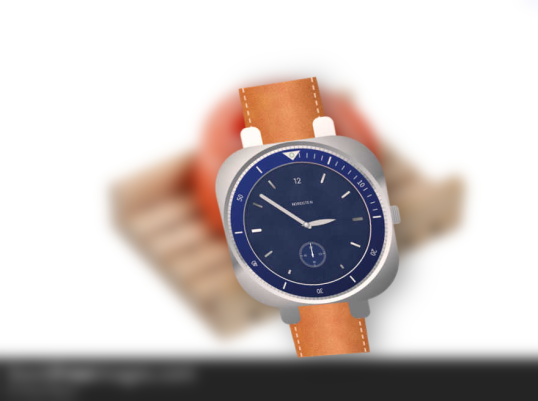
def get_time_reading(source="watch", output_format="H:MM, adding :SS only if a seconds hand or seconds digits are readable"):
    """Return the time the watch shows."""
2:52
